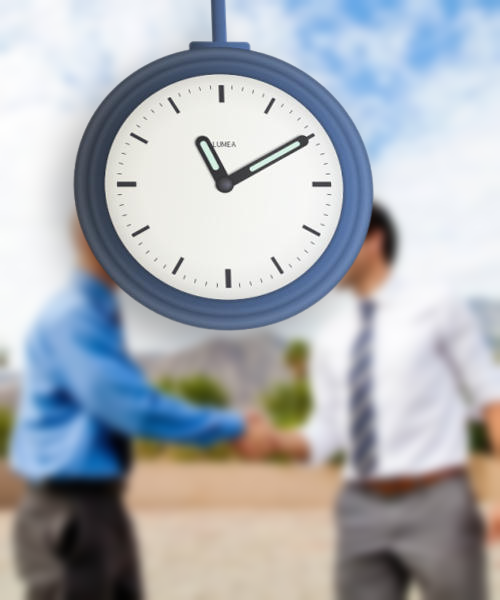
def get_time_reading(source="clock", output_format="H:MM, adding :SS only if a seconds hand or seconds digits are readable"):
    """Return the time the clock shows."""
11:10
